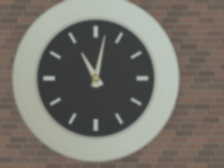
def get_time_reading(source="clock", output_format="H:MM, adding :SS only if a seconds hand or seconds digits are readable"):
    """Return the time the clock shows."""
11:02
